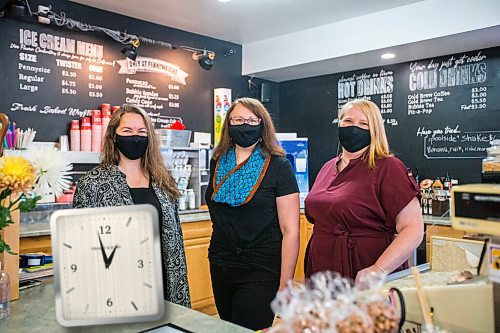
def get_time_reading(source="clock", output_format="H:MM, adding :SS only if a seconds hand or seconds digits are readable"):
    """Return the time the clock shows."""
12:58
